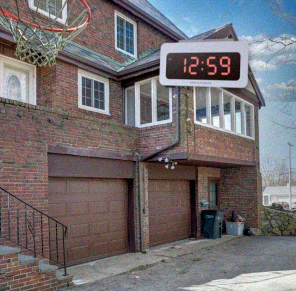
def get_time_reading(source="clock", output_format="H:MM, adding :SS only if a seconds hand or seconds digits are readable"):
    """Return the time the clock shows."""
12:59
